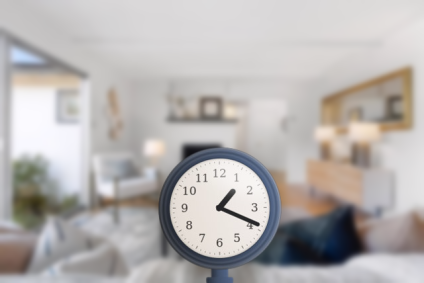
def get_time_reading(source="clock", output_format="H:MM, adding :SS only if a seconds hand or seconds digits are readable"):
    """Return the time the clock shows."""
1:19
